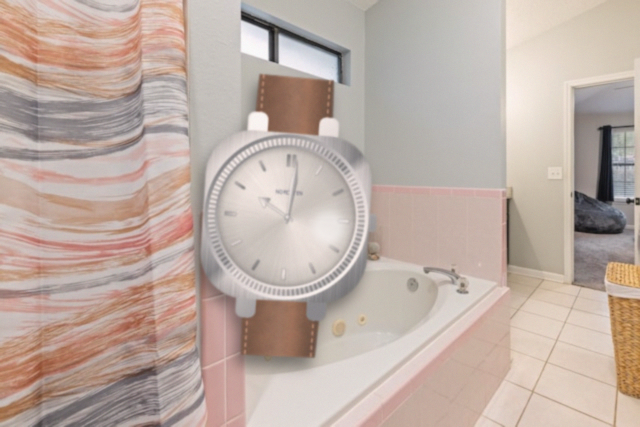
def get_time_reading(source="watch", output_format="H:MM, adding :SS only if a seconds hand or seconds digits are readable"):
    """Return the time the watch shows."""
10:01
